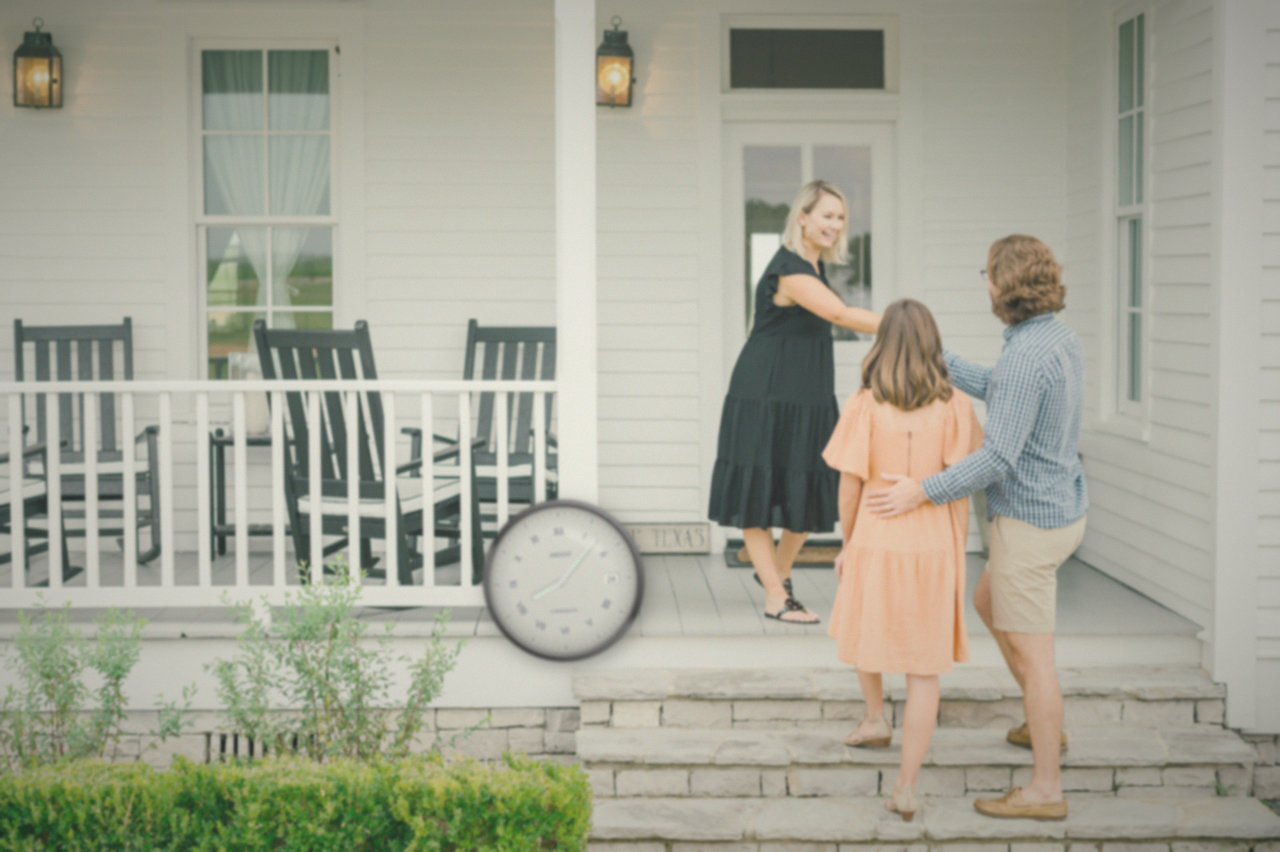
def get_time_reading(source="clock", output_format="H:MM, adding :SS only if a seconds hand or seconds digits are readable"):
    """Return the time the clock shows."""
8:07
